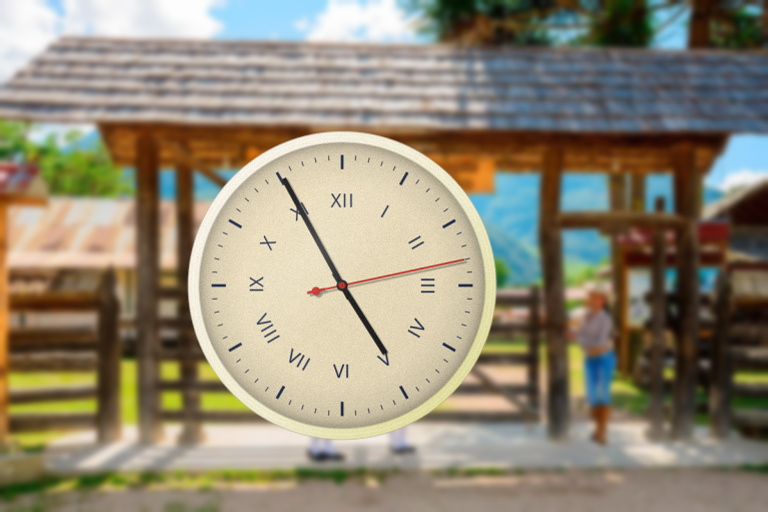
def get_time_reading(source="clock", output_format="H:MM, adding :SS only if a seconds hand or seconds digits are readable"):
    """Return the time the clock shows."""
4:55:13
